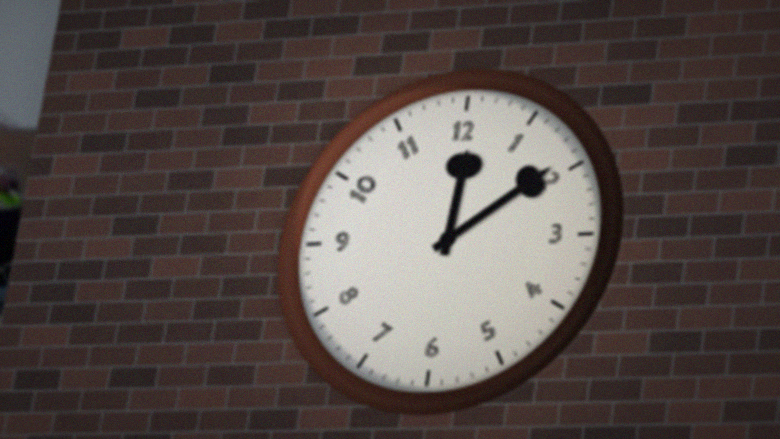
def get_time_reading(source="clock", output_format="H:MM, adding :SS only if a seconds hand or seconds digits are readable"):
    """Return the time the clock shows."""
12:09
